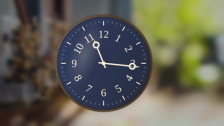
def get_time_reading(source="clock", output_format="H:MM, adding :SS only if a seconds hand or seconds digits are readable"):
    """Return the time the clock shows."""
11:16
